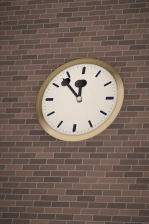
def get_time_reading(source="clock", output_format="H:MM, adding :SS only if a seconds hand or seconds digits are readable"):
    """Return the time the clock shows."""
11:53
